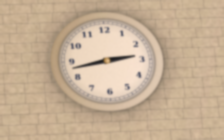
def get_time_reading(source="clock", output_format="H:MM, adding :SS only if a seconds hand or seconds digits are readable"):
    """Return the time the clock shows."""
2:43
